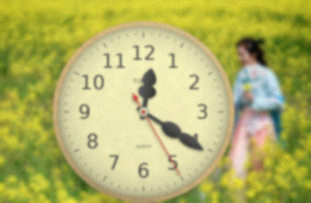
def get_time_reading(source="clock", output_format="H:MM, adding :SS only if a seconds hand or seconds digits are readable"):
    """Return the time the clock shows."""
12:20:25
